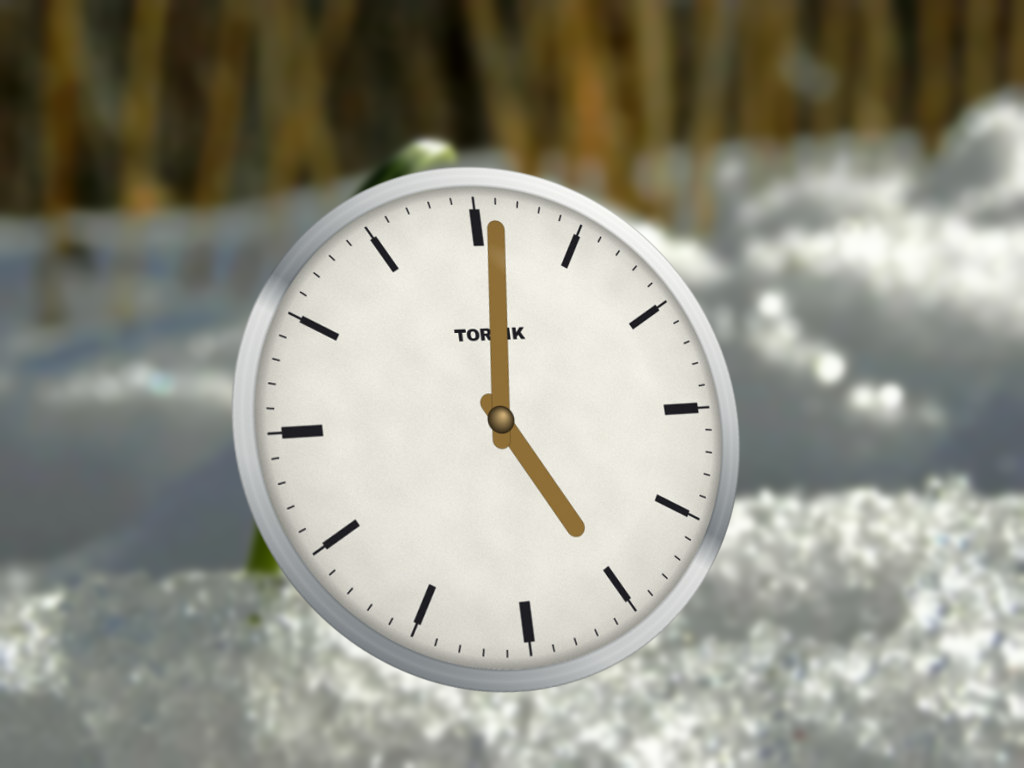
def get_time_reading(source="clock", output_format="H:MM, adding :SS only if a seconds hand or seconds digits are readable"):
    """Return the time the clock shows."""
5:01
